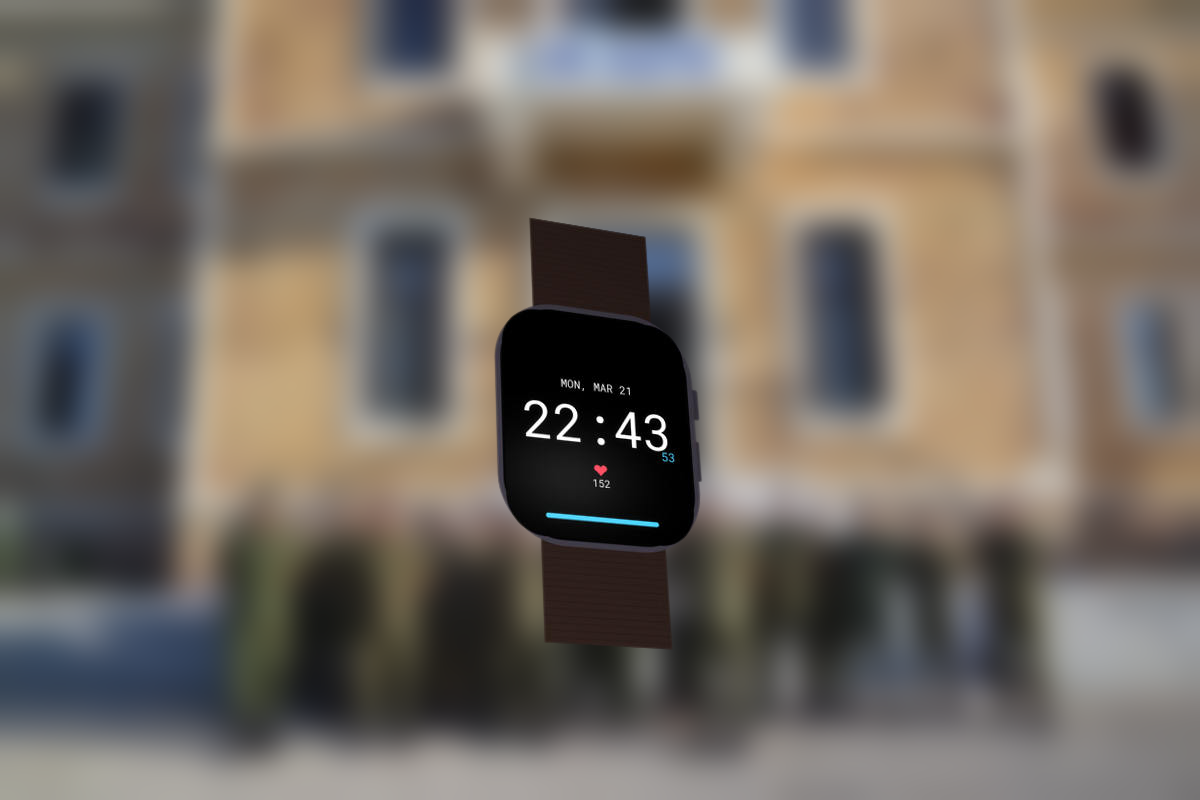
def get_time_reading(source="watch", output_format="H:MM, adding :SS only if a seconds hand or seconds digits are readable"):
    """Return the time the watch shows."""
22:43:53
